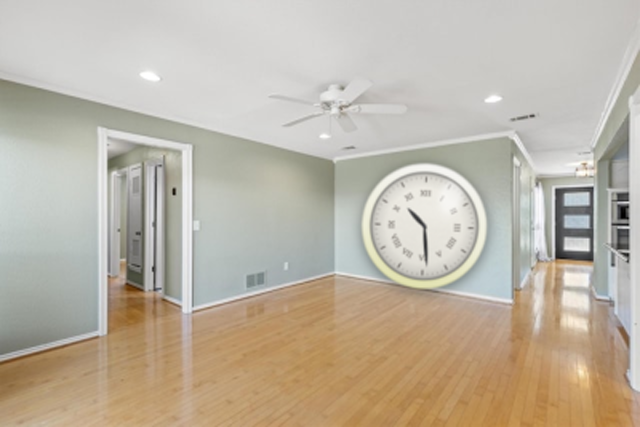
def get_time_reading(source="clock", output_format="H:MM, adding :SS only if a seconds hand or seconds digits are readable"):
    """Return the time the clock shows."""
10:29
